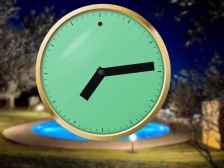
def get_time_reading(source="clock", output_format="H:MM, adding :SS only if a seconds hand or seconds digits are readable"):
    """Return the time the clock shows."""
7:14
